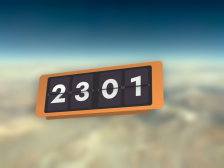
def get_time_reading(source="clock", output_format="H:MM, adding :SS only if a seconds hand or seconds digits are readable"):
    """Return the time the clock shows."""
23:01
